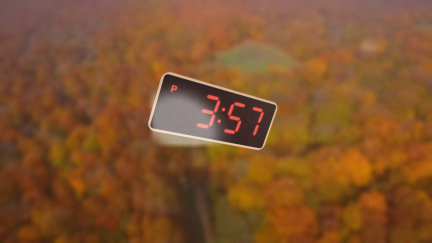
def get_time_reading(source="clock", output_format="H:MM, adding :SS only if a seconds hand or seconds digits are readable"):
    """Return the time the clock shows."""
3:57
